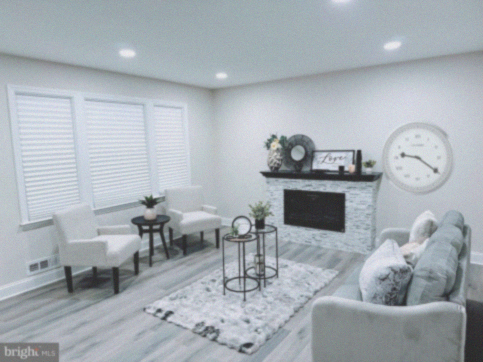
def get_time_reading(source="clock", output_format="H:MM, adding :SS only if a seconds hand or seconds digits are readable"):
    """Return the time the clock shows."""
9:21
